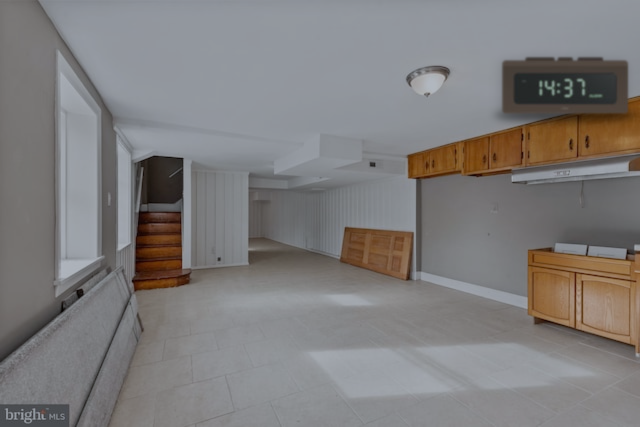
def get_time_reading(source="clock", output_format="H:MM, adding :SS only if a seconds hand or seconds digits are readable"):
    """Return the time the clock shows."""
14:37
